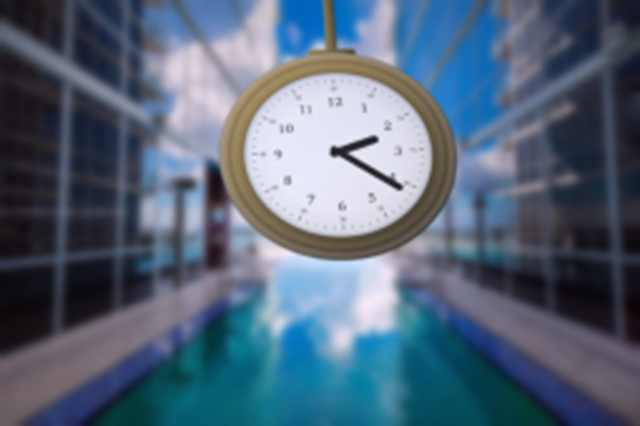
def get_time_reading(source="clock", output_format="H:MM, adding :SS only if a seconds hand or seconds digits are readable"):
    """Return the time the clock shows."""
2:21
